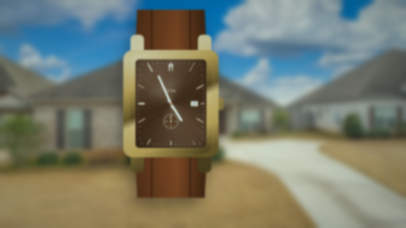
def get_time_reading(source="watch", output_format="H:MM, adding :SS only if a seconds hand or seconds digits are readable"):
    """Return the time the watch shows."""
4:56
